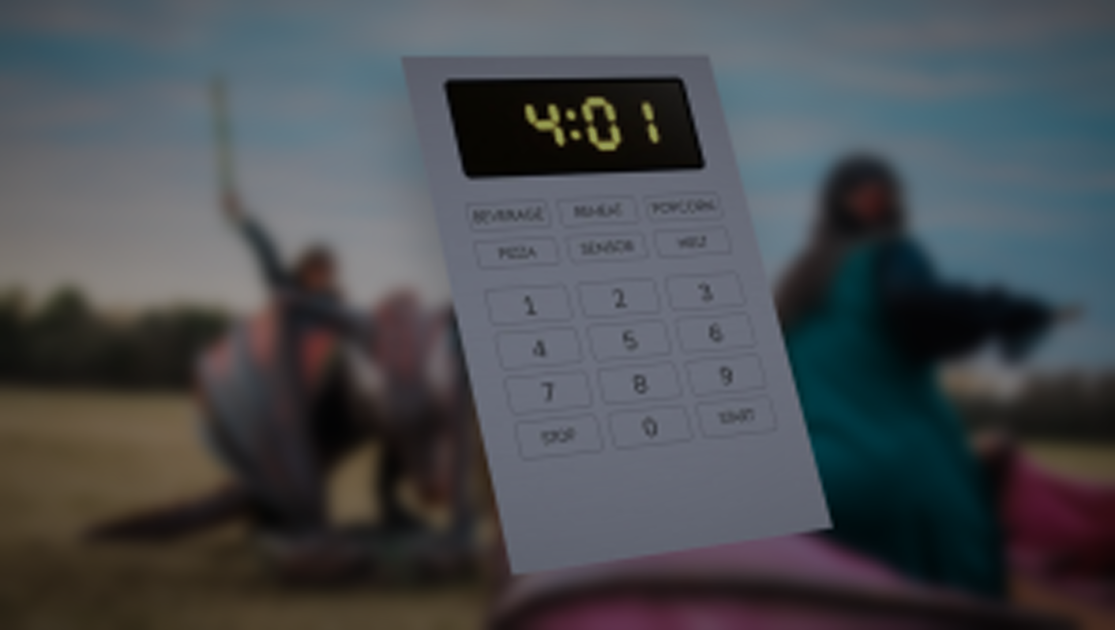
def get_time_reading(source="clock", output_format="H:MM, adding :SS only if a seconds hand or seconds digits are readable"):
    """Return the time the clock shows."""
4:01
